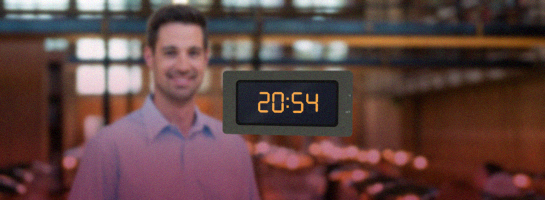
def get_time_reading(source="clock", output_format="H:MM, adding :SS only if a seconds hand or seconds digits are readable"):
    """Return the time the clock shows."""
20:54
